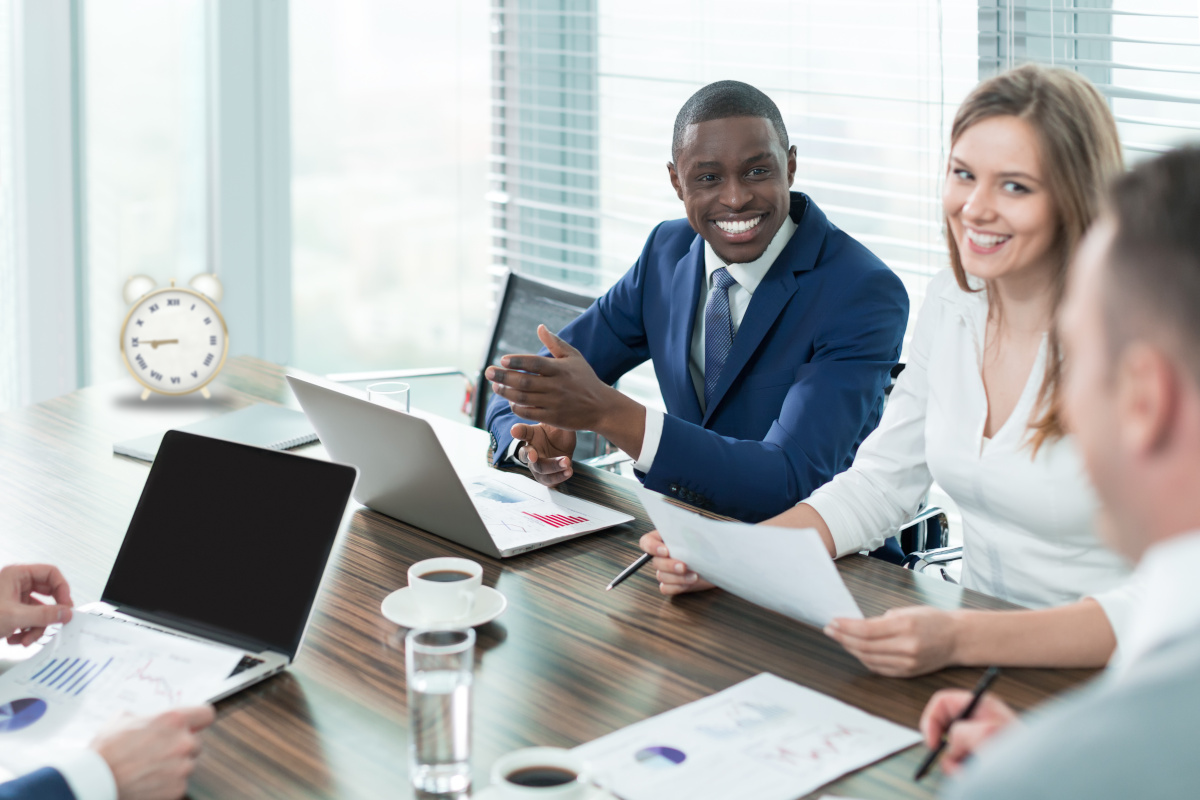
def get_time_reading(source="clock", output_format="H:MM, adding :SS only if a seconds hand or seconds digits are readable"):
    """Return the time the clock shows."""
8:45
